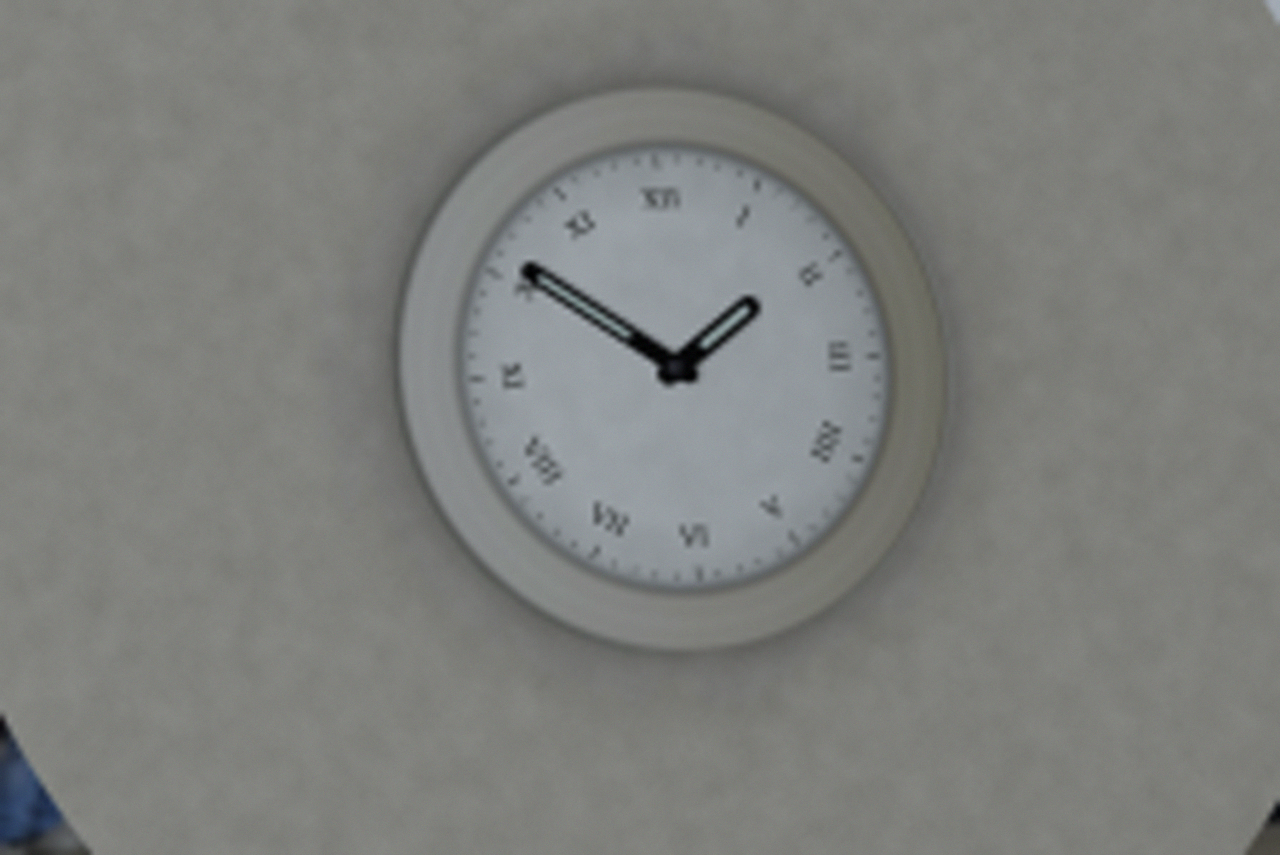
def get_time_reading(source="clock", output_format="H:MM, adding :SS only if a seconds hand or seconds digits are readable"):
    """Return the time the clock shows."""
1:51
